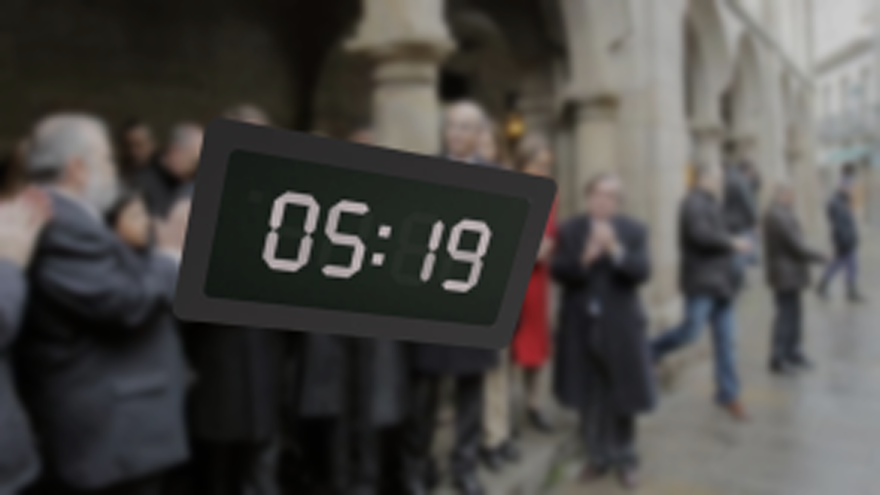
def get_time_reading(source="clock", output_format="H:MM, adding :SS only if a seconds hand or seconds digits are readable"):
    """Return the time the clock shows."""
5:19
